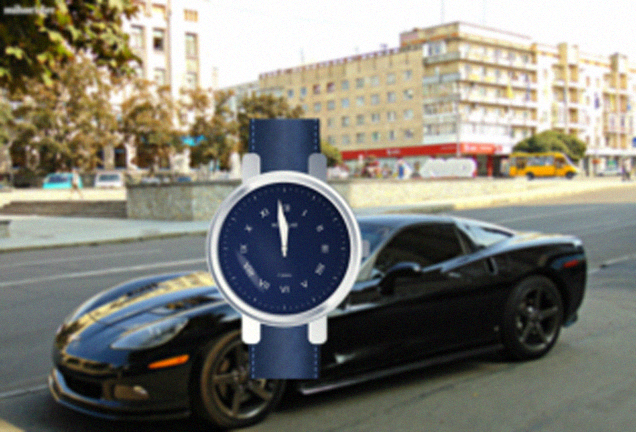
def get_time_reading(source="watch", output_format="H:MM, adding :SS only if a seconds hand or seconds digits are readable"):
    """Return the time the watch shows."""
11:59
